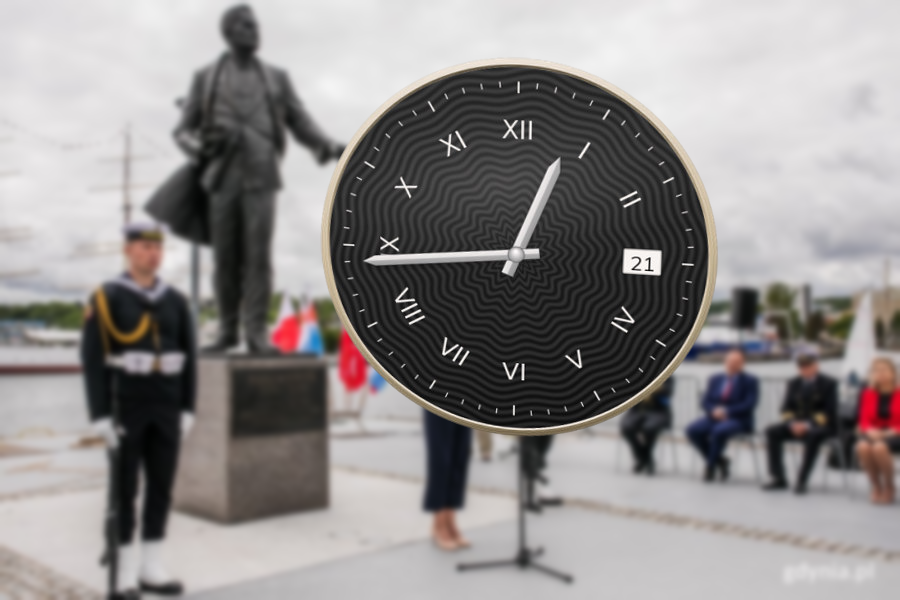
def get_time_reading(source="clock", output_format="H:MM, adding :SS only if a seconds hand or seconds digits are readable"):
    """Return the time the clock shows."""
12:44
